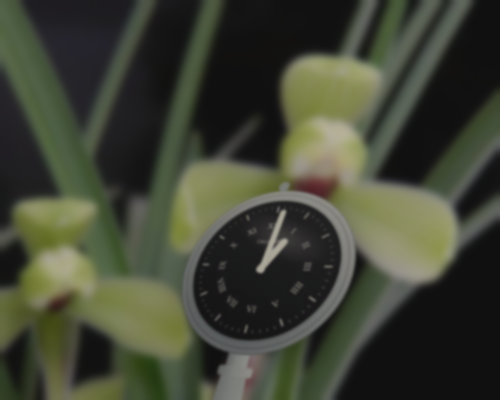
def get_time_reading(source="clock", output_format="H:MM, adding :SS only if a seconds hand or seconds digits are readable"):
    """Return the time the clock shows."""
1:01
